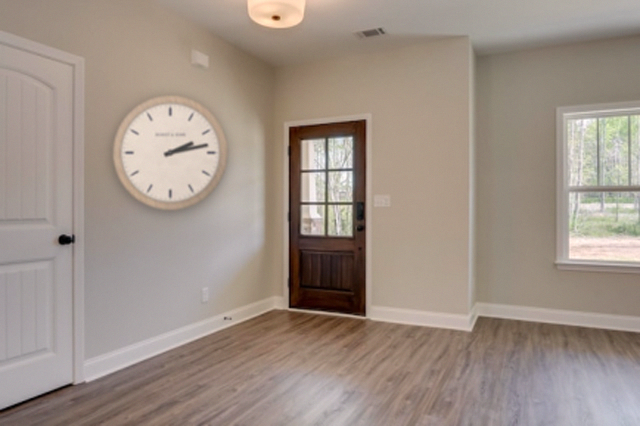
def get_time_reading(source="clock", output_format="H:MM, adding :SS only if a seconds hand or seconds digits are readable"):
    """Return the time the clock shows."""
2:13
